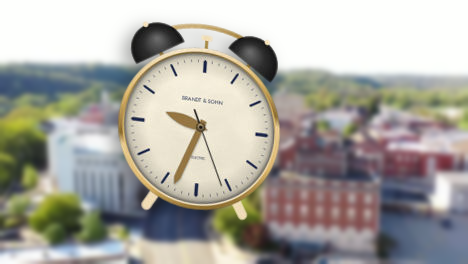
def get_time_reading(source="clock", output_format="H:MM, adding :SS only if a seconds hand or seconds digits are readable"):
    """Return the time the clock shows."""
9:33:26
